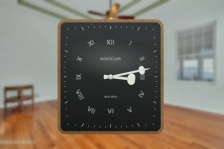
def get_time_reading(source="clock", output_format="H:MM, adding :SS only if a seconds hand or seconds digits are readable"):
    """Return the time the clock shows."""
3:13
